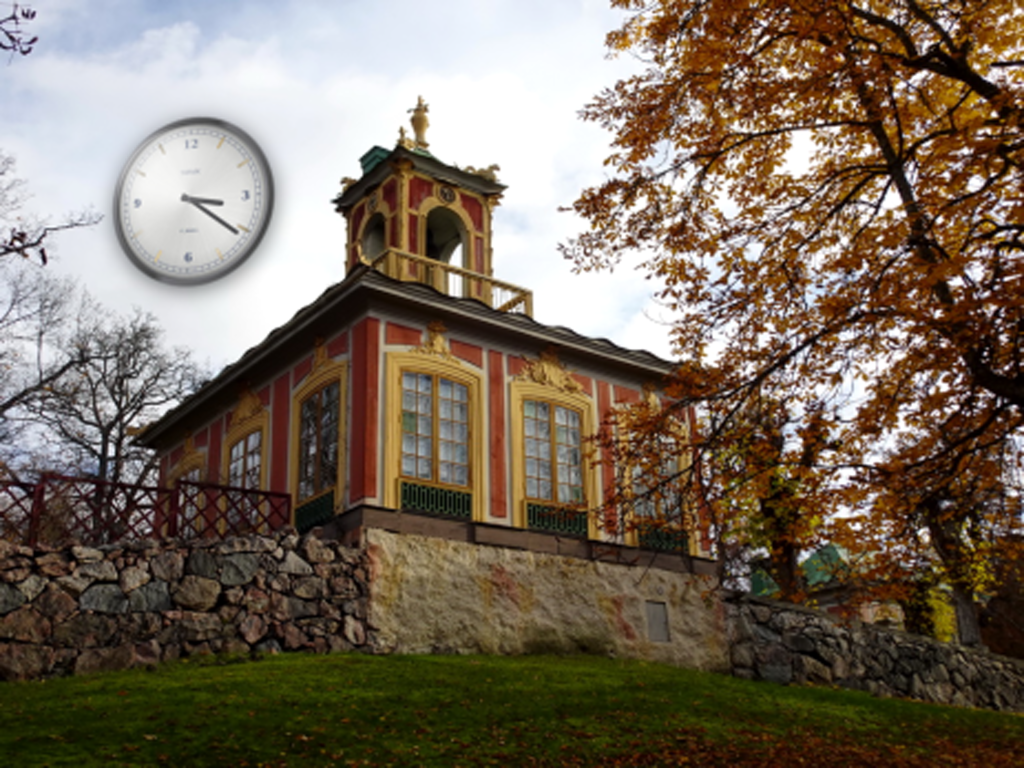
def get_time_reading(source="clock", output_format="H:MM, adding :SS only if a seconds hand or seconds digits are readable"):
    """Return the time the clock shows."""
3:21
